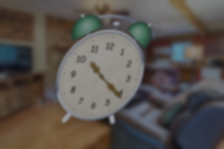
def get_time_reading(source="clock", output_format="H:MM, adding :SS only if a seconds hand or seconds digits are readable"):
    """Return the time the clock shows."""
10:21
